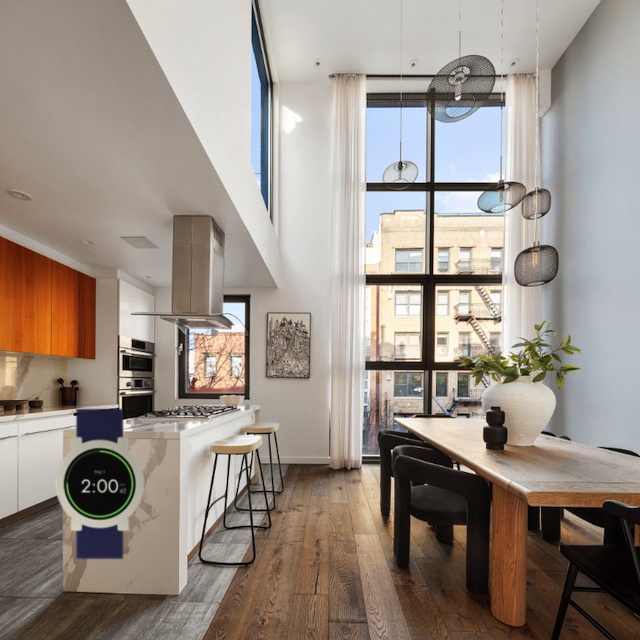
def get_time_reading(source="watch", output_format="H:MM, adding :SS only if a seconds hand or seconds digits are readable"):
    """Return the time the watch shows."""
2:00
